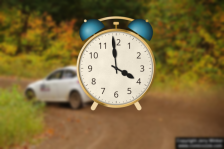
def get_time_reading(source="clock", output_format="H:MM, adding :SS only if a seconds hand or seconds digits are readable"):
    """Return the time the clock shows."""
3:59
